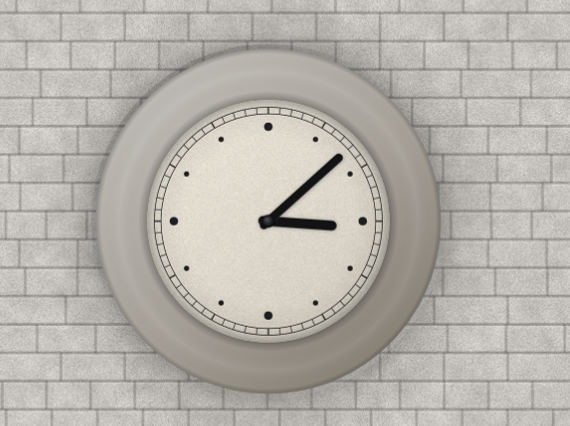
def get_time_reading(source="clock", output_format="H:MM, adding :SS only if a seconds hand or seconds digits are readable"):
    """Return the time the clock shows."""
3:08
